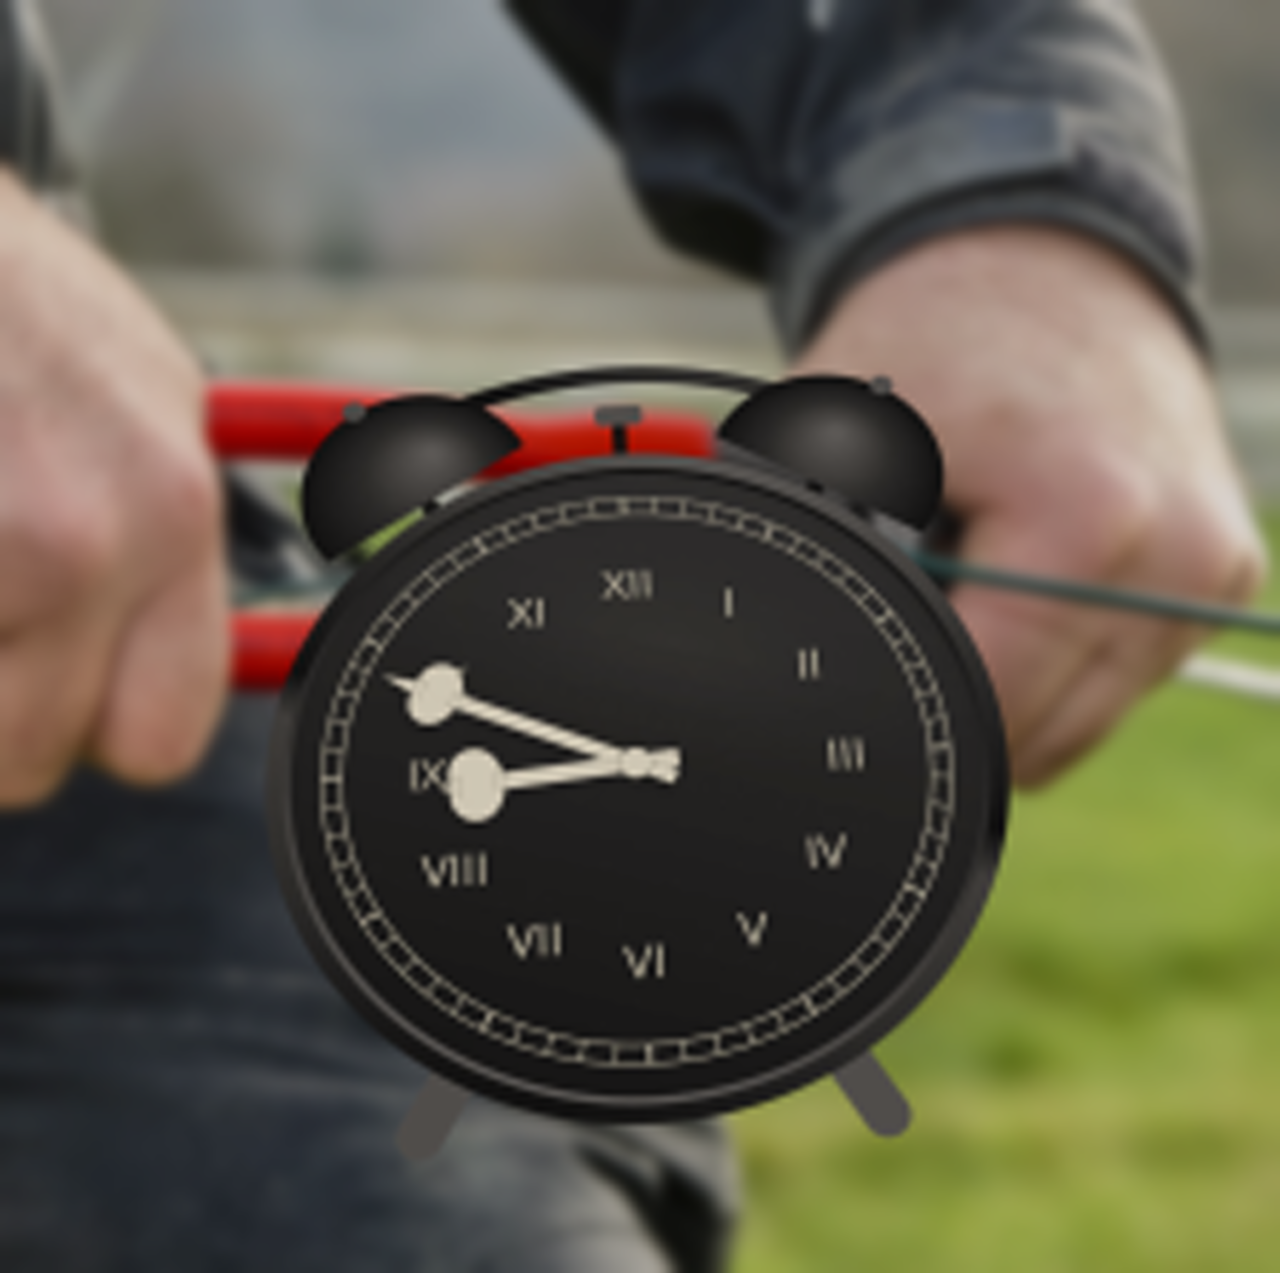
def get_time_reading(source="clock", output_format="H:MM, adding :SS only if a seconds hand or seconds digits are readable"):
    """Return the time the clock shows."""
8:49
